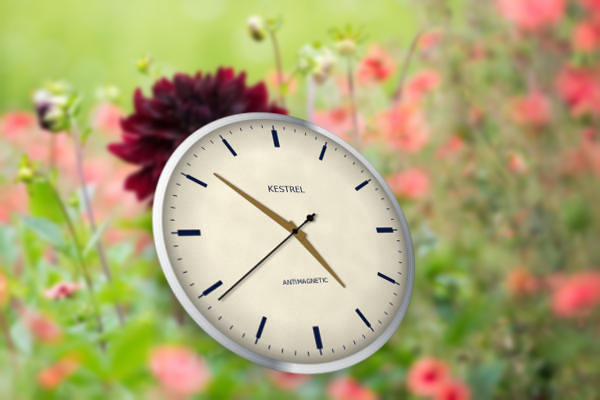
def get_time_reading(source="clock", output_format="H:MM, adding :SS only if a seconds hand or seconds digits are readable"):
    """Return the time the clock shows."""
4:51:39
